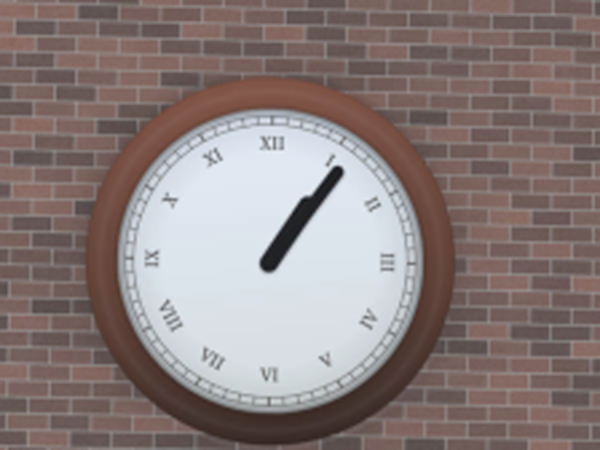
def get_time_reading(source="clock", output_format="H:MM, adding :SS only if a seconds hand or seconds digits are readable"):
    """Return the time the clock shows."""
1:06
